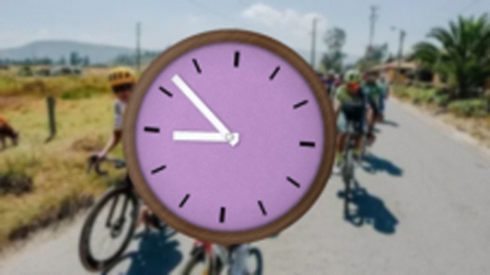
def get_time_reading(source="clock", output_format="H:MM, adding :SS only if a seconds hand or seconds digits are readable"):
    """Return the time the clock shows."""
8:52
